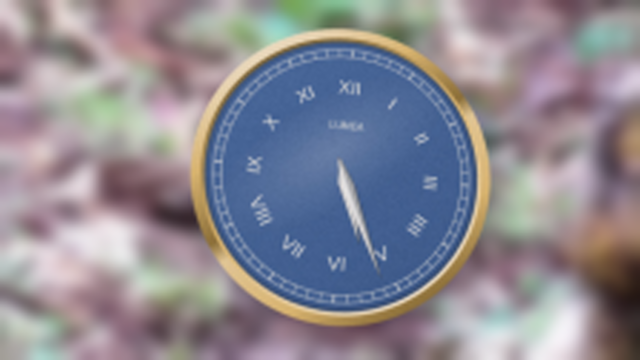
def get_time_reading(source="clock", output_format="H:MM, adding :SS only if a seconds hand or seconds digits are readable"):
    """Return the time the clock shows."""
5:26
